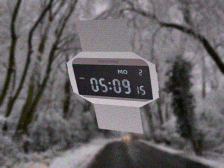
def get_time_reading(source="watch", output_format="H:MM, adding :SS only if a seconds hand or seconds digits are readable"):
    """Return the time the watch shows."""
5:09:15
